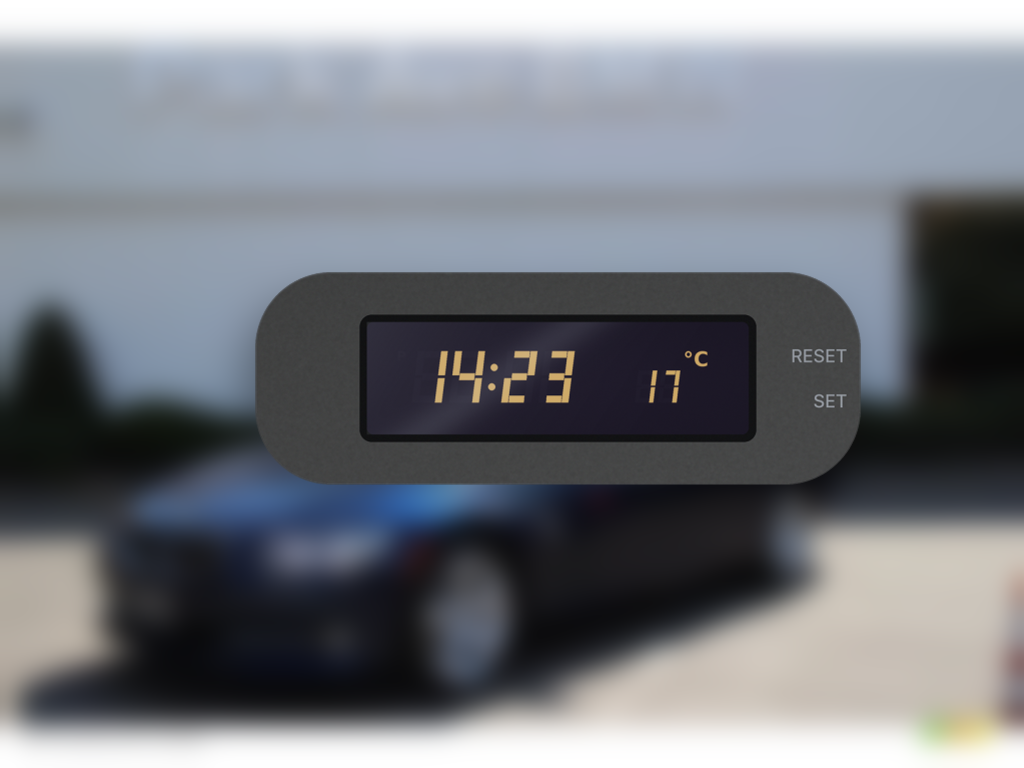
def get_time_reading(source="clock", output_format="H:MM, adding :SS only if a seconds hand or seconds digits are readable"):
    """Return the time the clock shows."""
14:23
